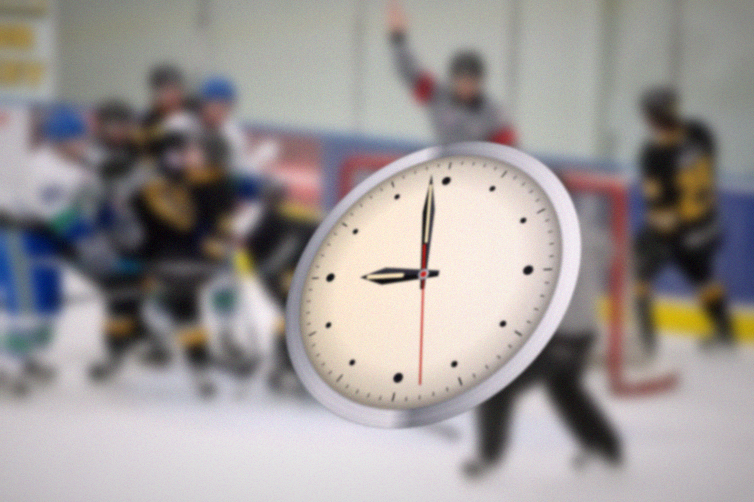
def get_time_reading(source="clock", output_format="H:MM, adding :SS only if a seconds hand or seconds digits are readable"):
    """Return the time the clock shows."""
8:58:28
